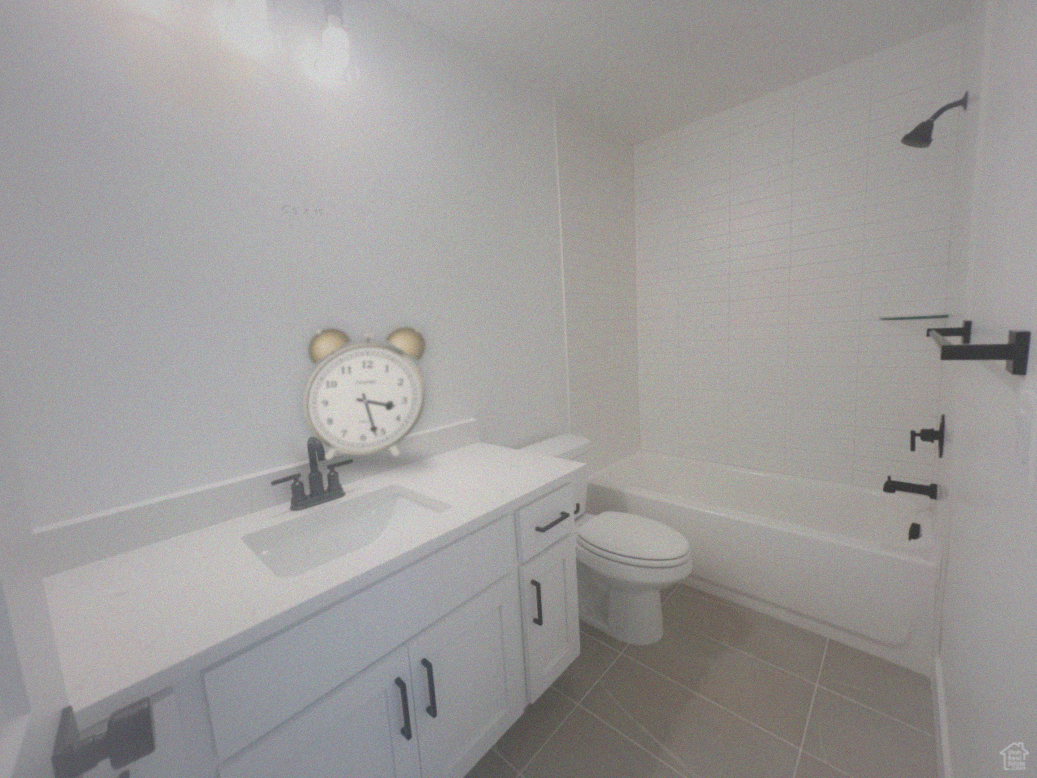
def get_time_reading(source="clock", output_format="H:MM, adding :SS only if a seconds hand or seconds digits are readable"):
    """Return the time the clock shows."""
3:27
